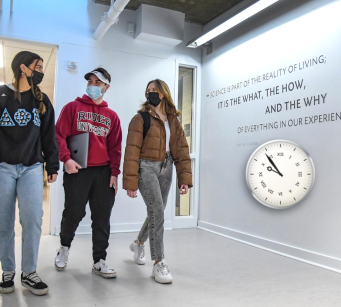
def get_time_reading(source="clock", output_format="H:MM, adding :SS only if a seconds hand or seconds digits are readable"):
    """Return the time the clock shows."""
9:54
